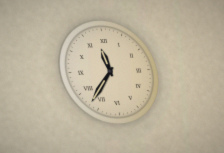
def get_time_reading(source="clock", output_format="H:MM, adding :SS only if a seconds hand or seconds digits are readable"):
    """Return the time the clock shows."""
11:37
